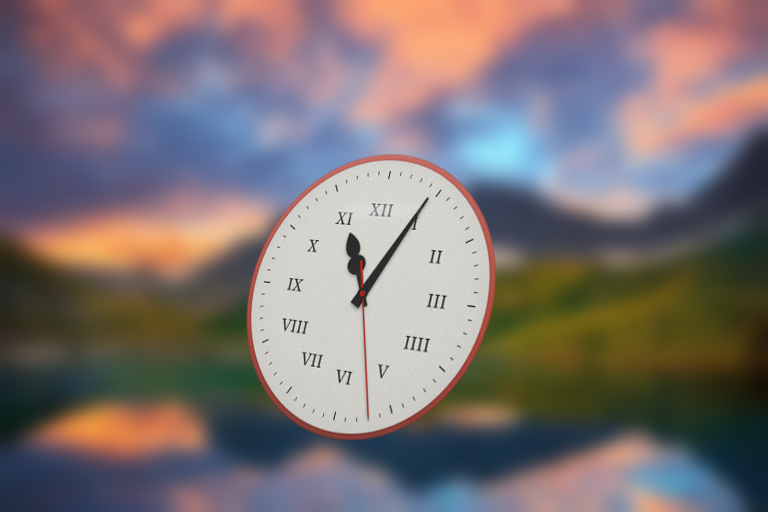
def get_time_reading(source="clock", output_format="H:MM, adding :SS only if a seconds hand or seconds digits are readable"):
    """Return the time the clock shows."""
11:04:27
